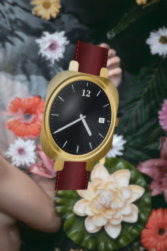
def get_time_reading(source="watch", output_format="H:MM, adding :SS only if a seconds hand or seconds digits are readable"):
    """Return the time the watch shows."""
4:40
